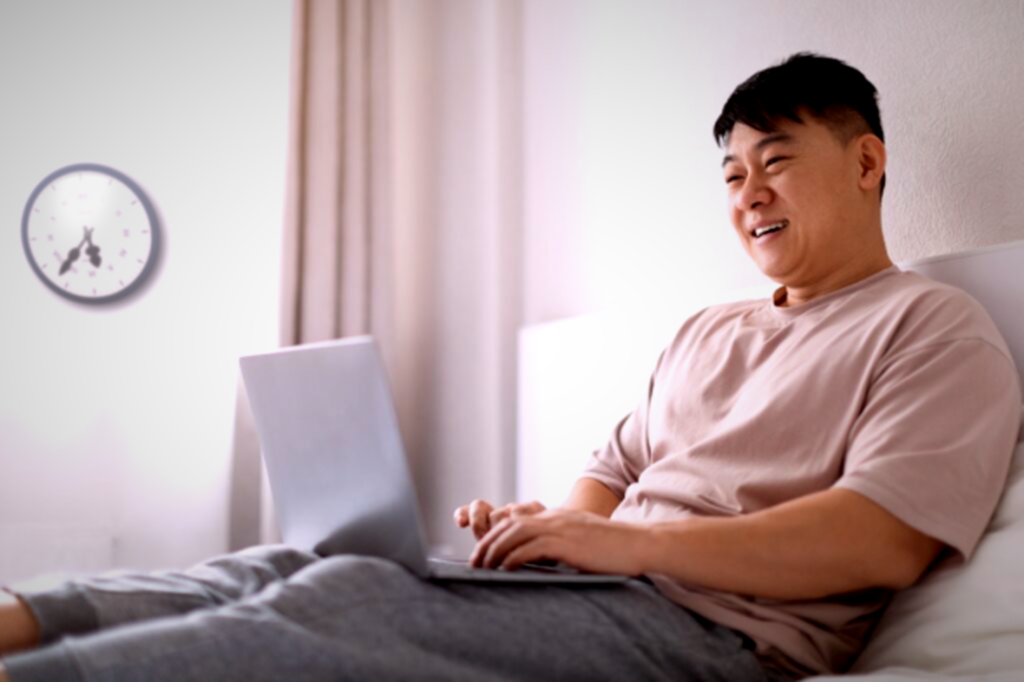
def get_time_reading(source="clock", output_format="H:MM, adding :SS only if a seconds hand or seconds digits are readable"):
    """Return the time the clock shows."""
5:37
